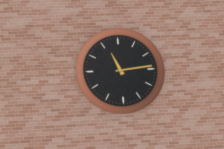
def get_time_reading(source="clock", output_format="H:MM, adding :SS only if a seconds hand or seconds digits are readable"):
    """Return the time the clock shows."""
11:14
